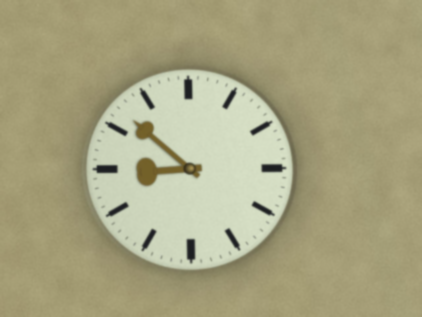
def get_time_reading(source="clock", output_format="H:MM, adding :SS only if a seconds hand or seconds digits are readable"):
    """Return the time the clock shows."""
8:52
